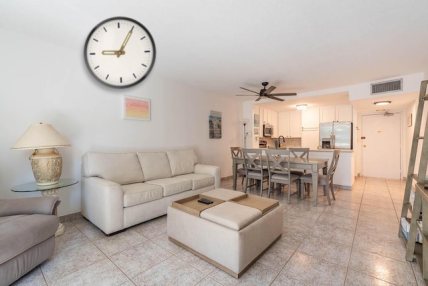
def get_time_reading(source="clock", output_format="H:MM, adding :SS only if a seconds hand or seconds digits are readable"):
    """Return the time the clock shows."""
9:05
